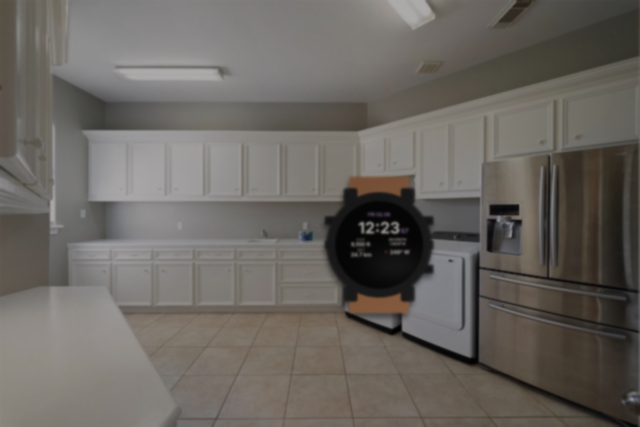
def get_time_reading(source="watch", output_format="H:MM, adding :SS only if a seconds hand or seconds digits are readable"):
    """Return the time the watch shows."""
12:23
